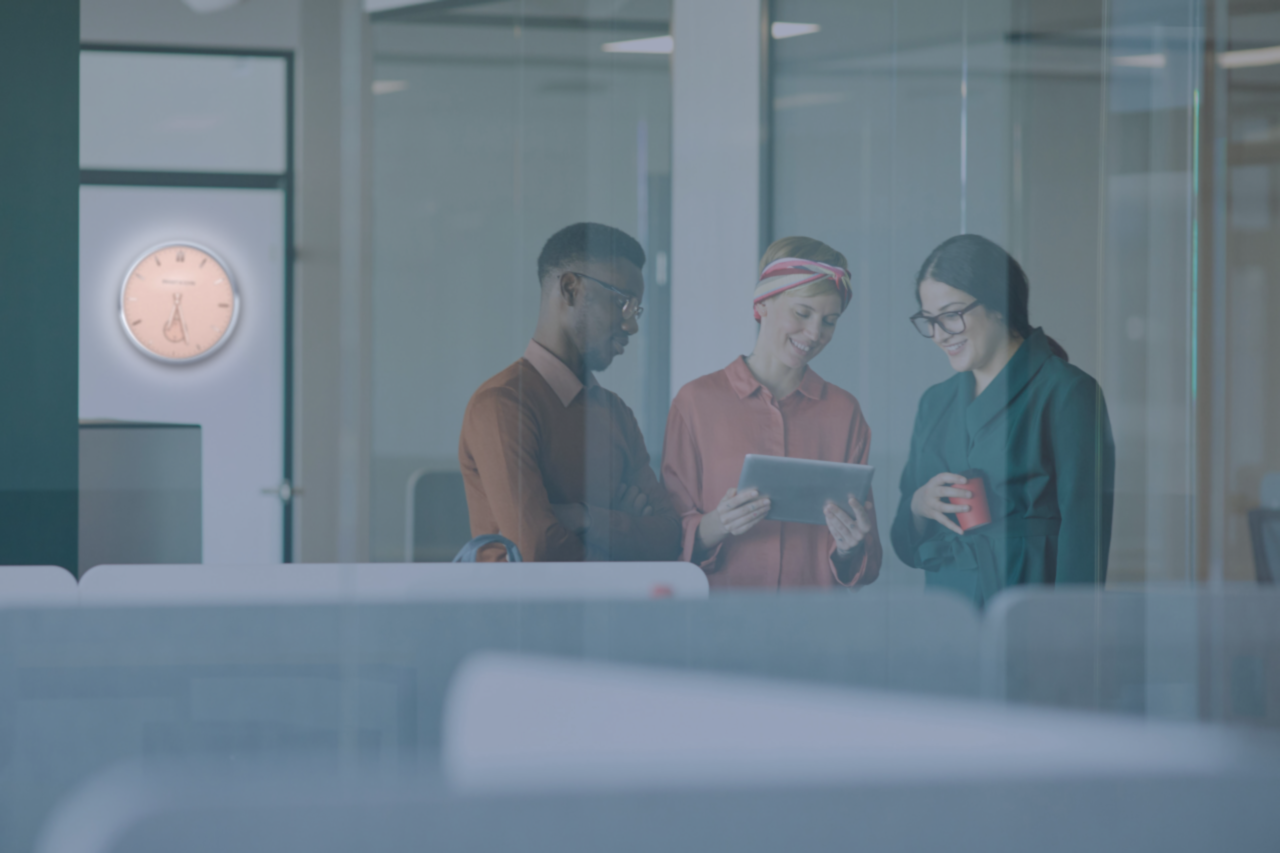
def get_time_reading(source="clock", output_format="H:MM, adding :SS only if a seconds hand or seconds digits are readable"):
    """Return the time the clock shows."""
6:27
